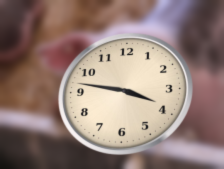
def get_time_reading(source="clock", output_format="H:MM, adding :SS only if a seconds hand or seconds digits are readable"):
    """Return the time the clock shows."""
3:47
